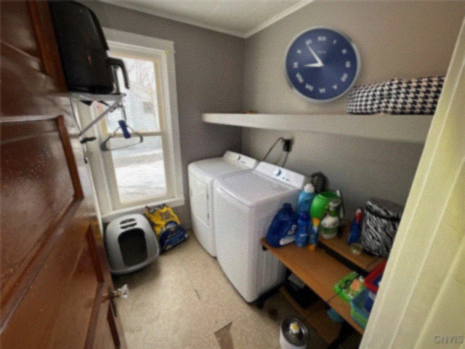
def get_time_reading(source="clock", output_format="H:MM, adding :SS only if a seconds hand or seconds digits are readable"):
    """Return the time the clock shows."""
8:54
